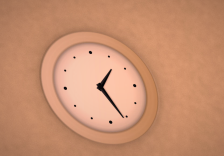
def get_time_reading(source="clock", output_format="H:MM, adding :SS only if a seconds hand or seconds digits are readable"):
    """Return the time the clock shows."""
1:26
